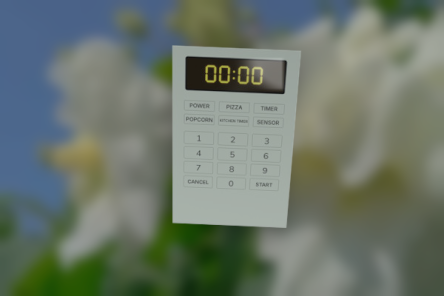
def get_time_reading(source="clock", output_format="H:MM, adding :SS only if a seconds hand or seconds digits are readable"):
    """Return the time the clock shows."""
0:00
